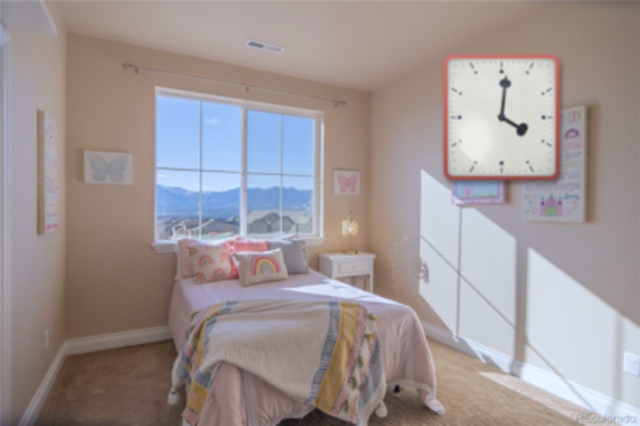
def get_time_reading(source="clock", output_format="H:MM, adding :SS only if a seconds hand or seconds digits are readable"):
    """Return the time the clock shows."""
4:01
